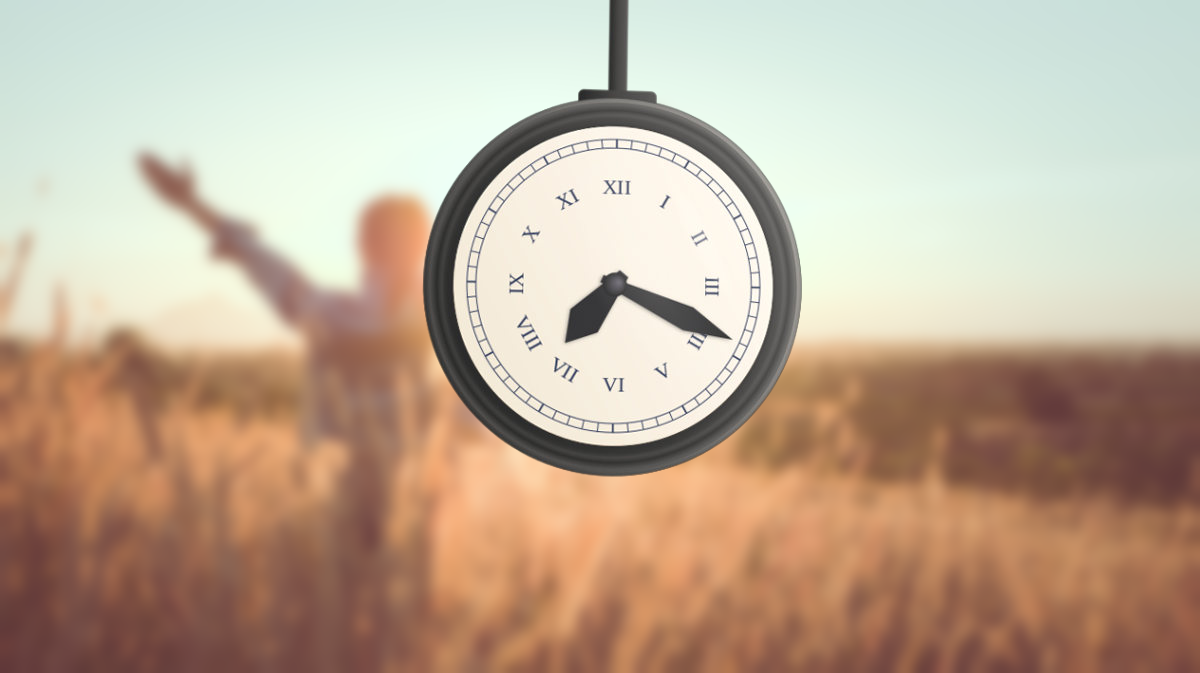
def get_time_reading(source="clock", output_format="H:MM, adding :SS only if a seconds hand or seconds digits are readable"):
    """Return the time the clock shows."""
7:19
